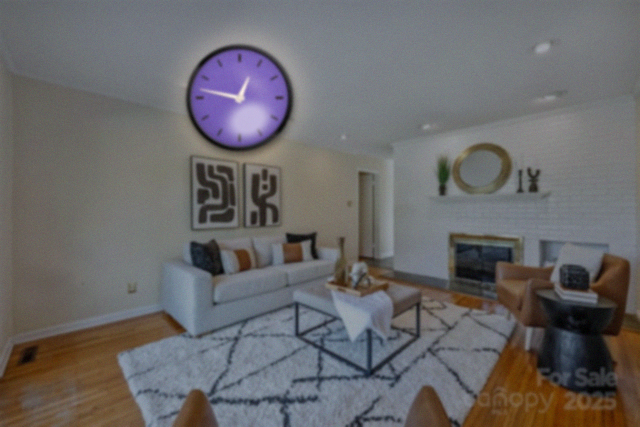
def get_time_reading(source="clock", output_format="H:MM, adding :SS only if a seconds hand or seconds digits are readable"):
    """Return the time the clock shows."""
12:47
